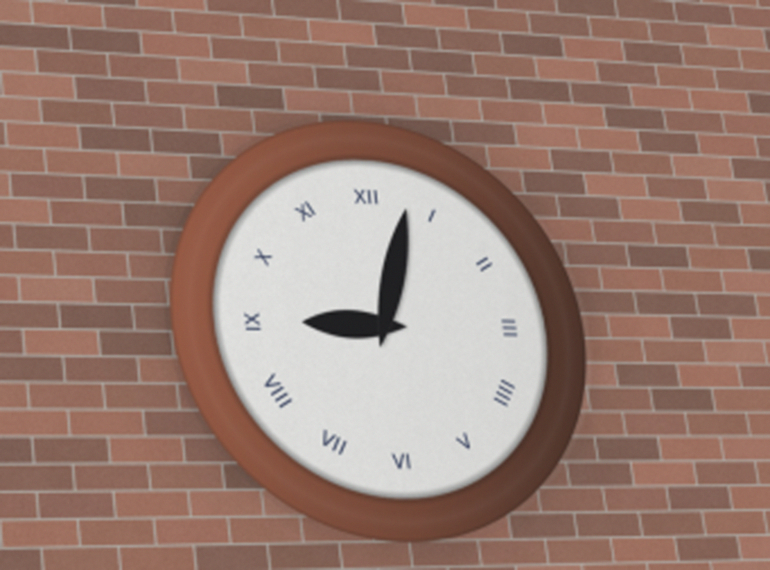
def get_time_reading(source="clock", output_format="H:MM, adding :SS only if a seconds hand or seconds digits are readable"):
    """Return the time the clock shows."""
9:03
